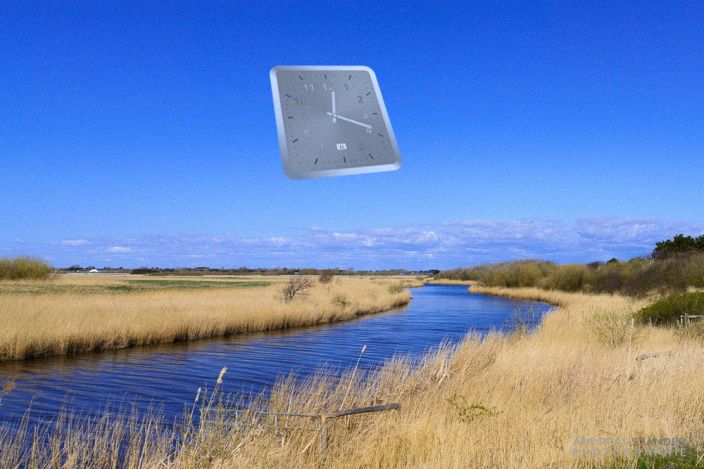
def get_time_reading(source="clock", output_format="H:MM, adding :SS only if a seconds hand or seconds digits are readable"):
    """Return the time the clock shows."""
12:19
